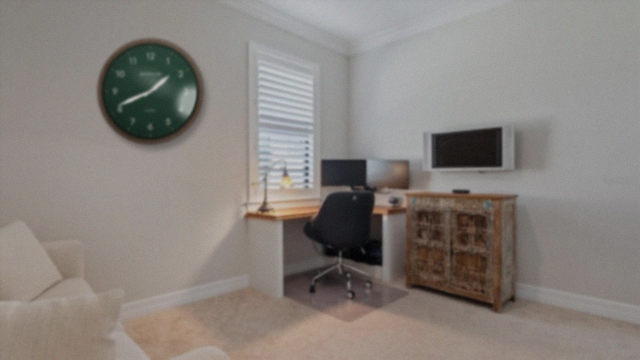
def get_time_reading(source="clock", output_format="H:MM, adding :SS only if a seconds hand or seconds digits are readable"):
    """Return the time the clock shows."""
1:41
